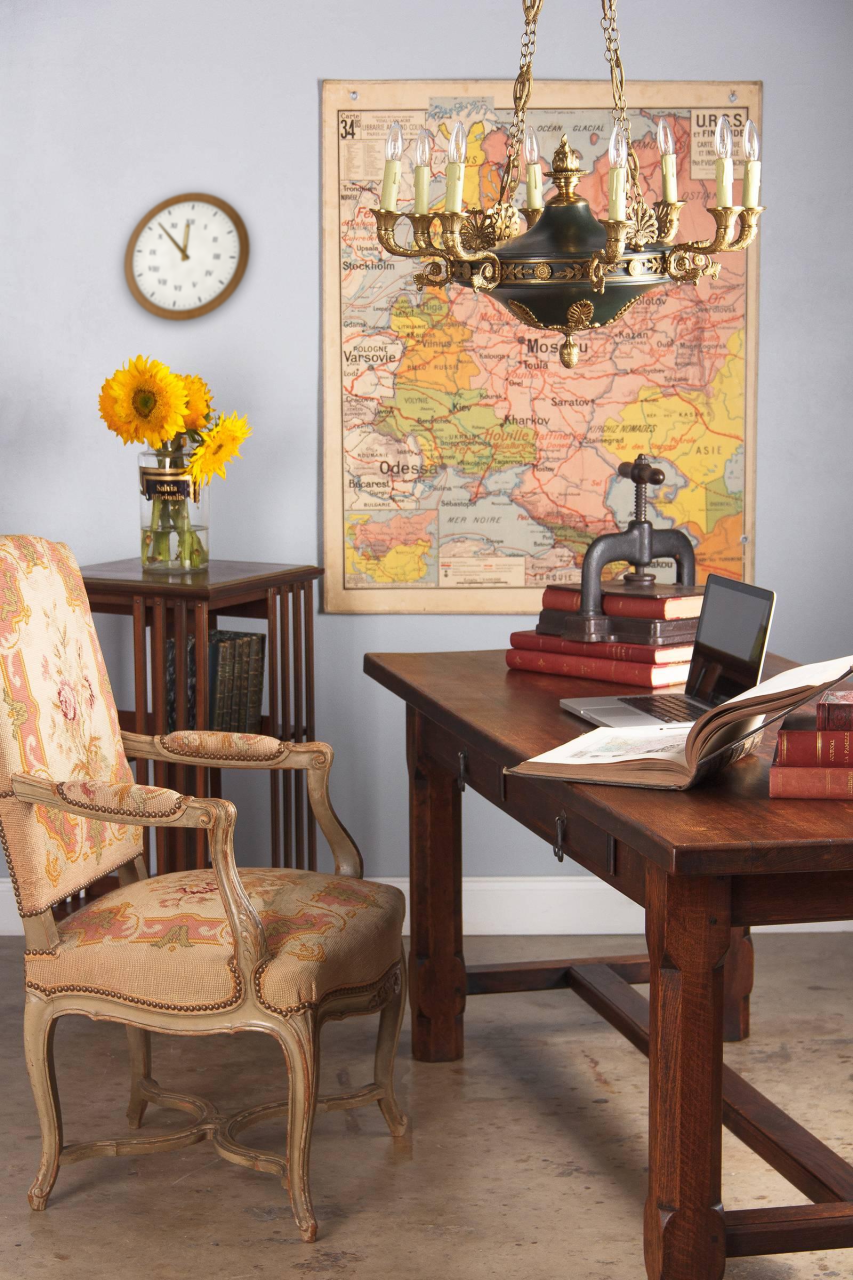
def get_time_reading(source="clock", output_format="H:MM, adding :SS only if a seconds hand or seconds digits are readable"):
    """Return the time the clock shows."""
11:52
